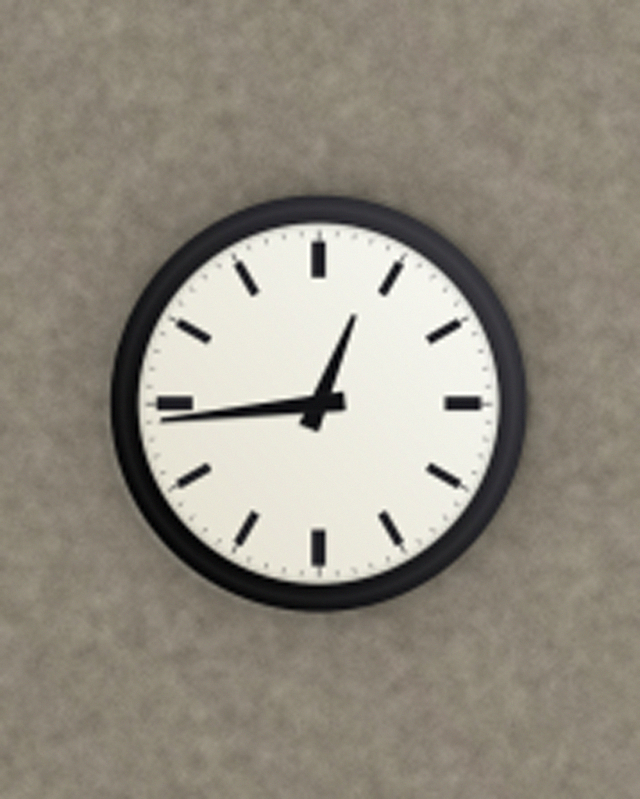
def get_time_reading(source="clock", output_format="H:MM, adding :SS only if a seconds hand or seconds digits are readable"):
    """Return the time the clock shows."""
12:44
